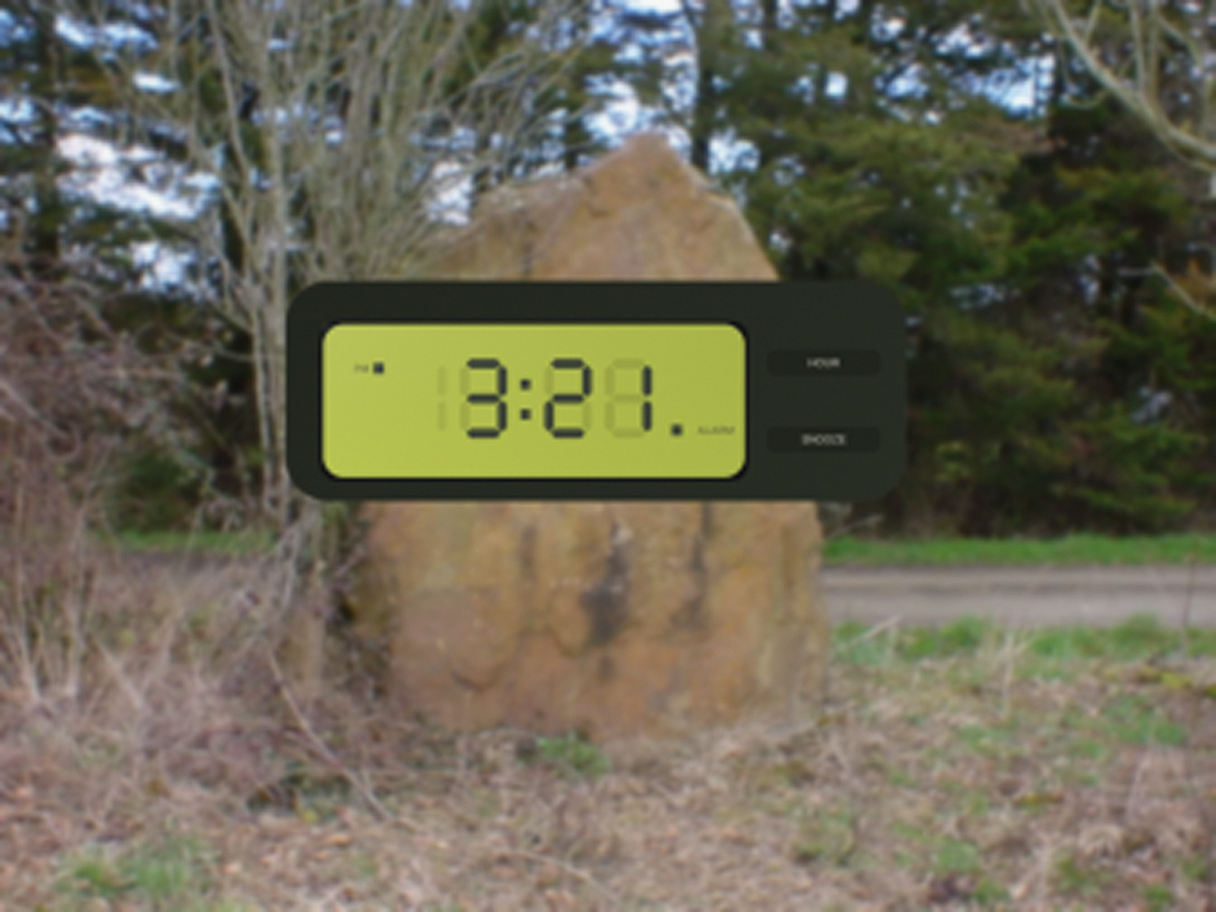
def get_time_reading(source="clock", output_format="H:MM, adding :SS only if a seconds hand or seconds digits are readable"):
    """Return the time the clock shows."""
3:21
